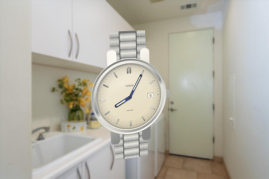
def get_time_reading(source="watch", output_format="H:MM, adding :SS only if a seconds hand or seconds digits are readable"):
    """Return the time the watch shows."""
8:05
